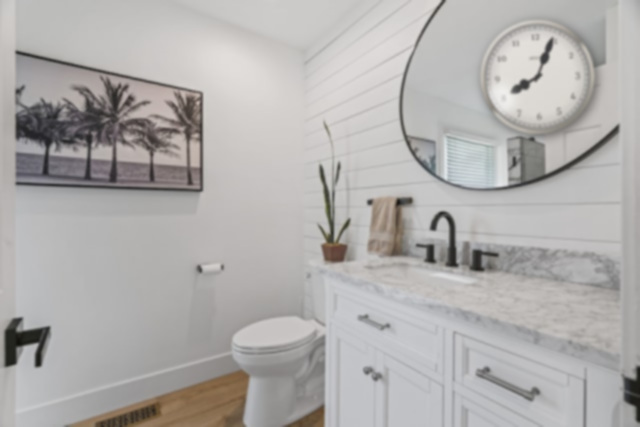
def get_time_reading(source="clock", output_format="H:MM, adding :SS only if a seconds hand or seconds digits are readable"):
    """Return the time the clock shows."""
8:04
